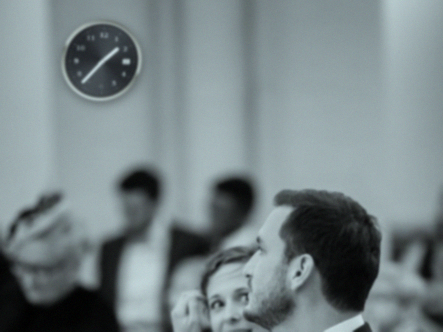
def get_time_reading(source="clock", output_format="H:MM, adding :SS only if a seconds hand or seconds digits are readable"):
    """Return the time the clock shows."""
1:37
